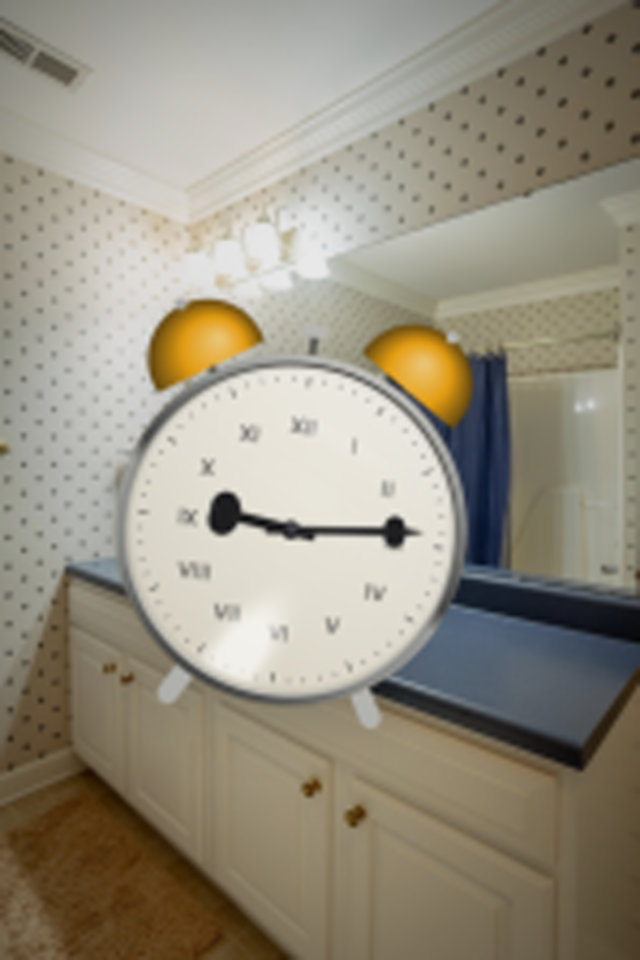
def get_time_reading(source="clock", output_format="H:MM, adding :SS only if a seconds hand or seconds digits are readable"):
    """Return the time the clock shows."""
9:14
